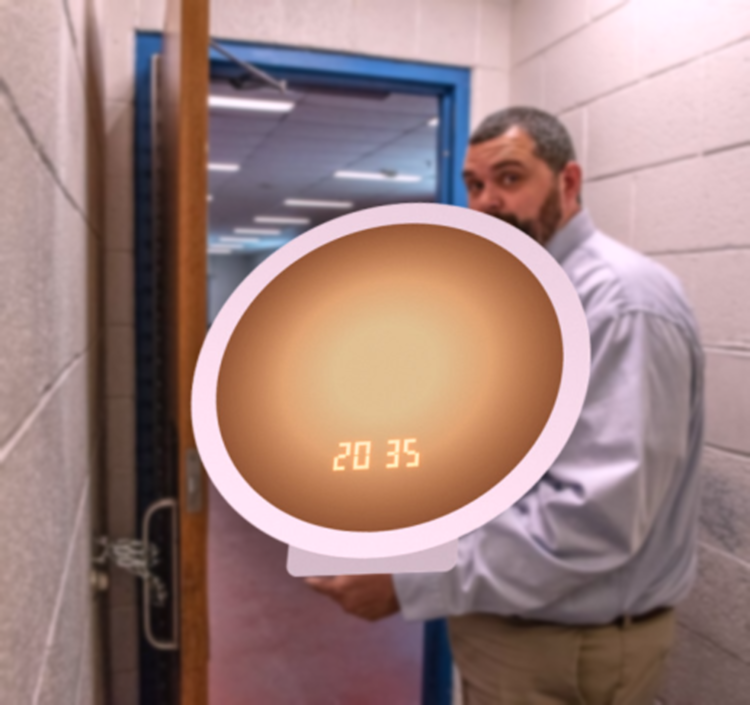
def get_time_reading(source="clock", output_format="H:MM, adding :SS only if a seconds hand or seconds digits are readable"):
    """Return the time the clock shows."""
20:35
